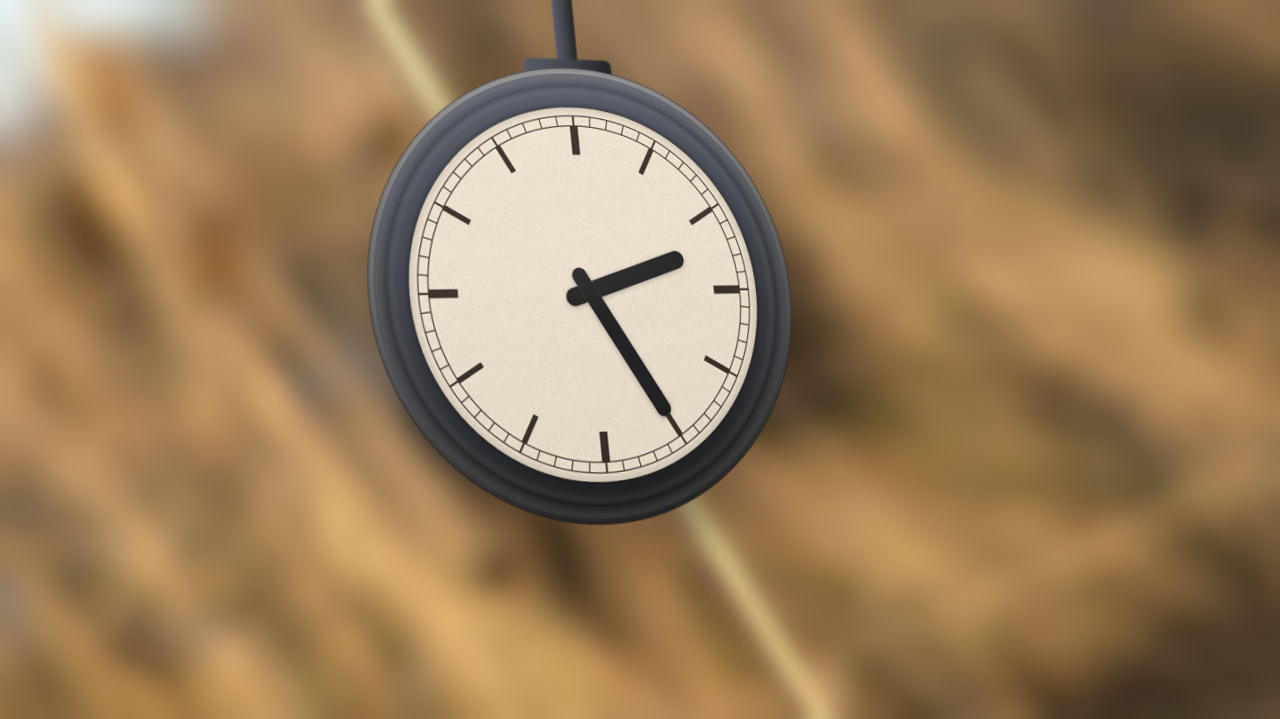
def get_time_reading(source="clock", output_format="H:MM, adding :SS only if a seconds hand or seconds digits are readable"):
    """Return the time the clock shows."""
2:25
